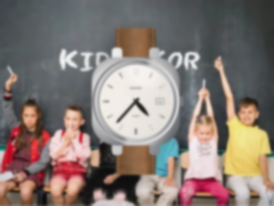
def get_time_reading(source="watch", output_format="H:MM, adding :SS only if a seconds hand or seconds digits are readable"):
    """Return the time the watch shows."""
4:37
